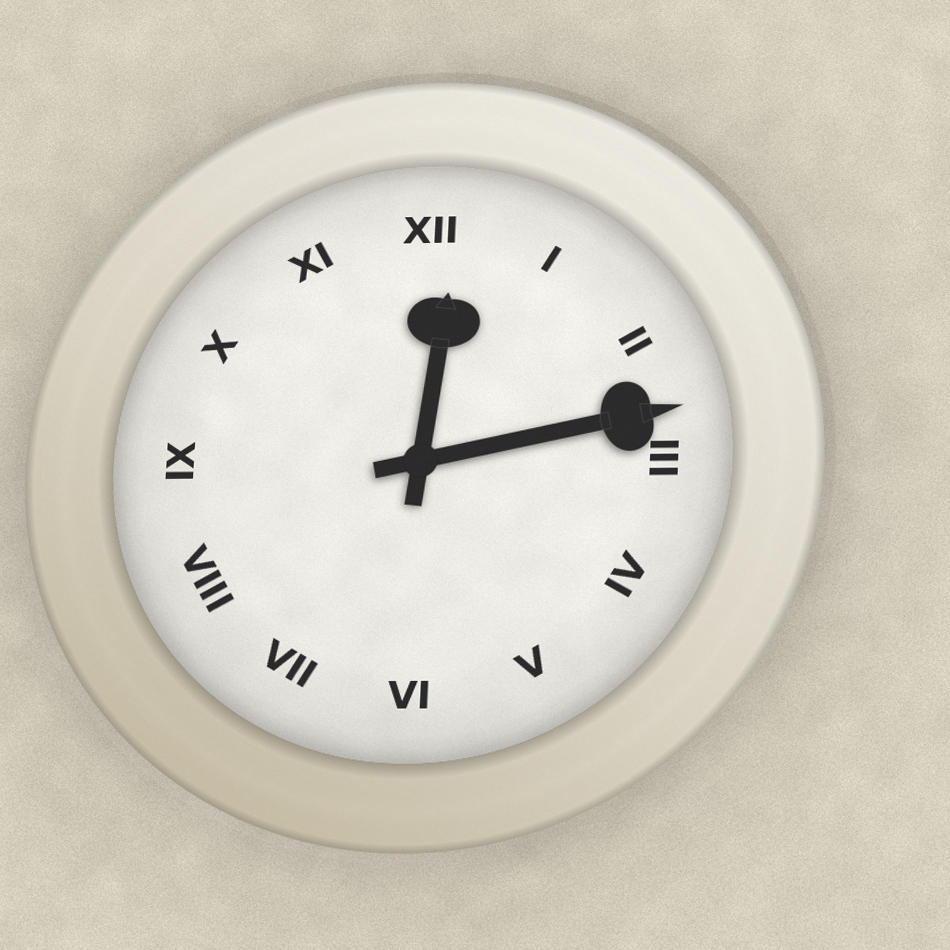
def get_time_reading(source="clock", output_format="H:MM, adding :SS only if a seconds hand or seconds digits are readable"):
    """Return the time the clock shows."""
12:13
